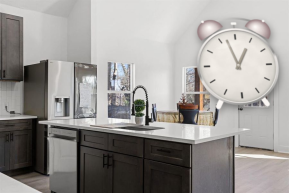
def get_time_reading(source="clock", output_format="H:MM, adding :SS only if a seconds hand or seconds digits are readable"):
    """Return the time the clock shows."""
12:57
